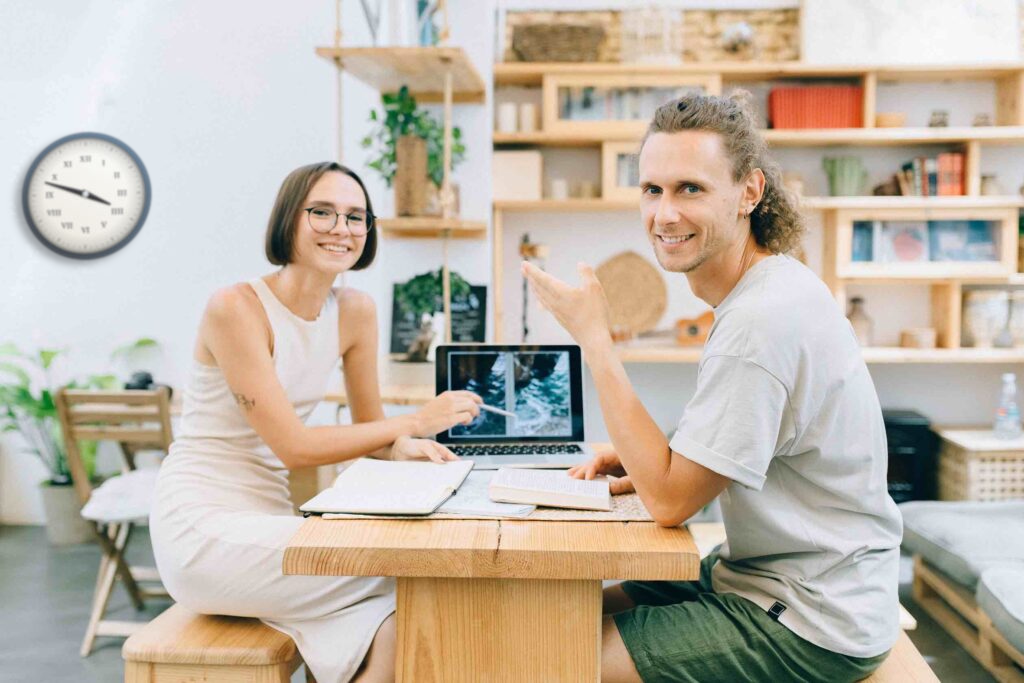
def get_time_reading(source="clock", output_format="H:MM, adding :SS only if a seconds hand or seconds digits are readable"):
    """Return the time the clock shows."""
3:48
